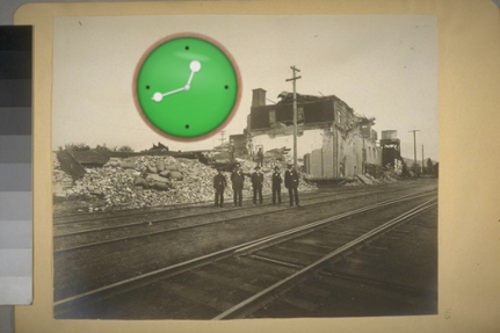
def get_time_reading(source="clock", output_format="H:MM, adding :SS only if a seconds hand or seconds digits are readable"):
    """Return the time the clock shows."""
12:42
